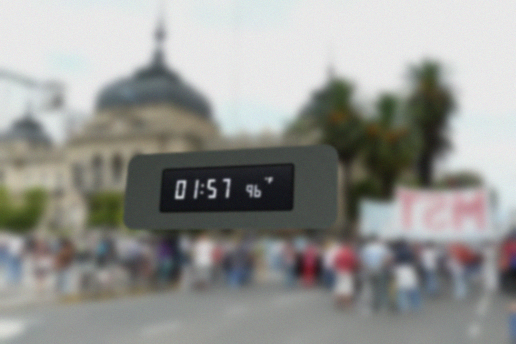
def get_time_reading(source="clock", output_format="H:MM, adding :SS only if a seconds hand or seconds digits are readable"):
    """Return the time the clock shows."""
1:57
